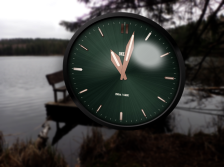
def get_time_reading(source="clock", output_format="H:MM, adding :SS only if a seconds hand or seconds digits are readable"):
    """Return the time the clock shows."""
11:02
